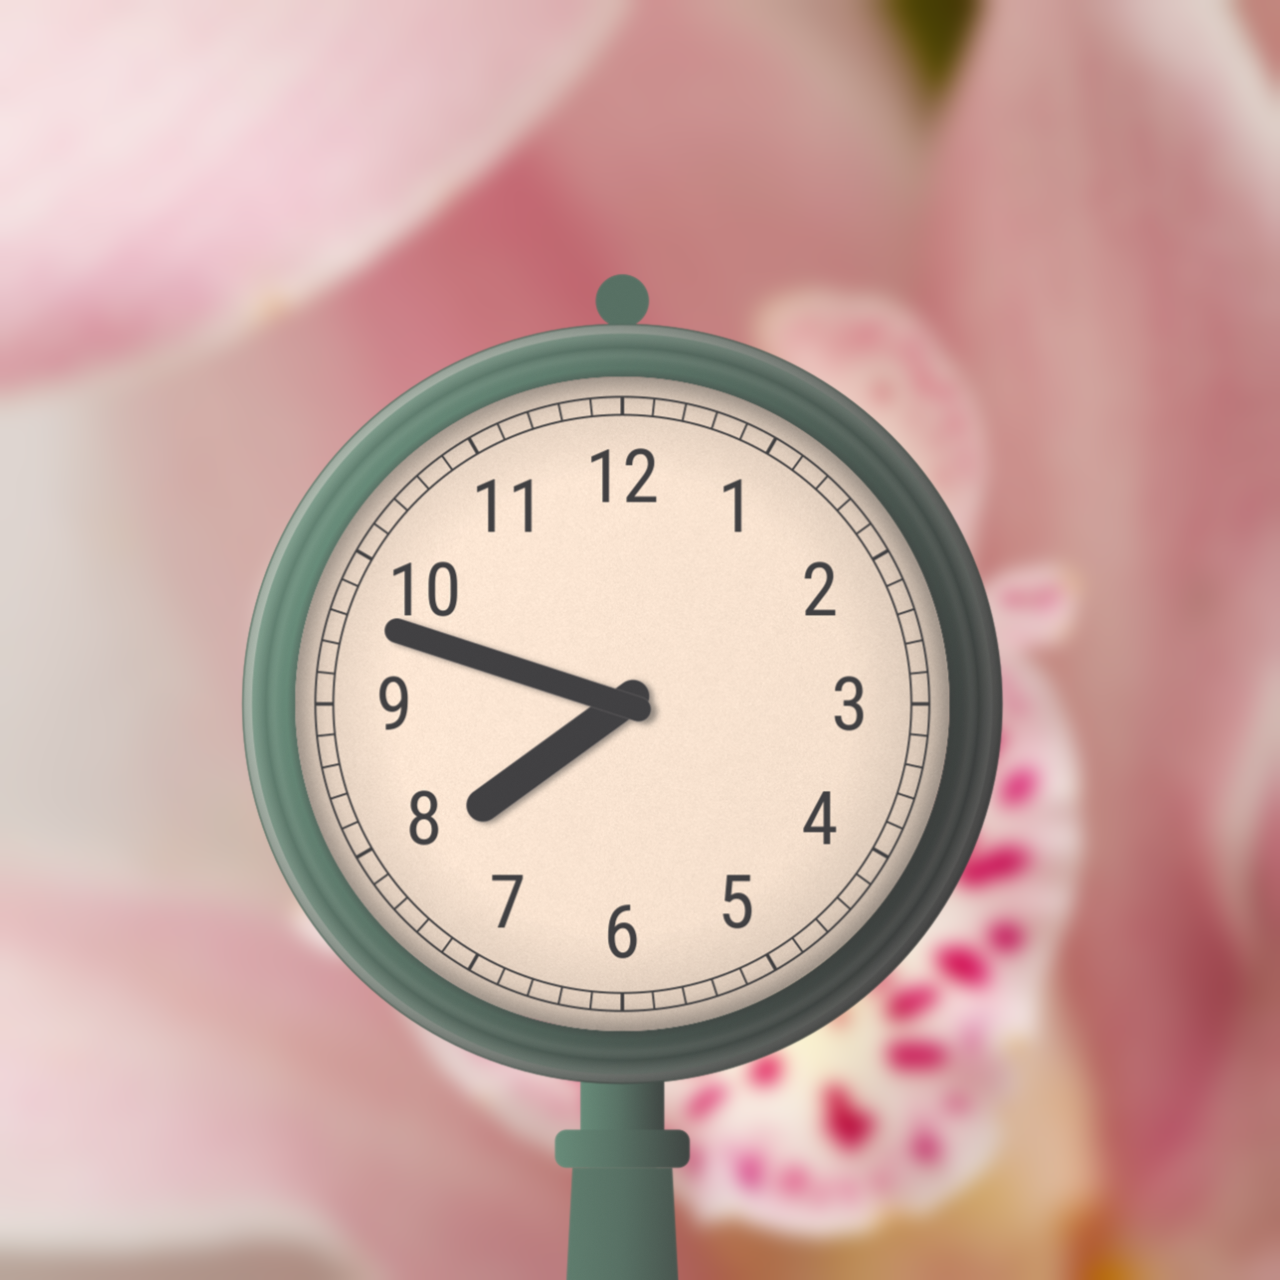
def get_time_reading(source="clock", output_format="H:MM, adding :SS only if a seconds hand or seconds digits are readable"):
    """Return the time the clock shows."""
7:48
